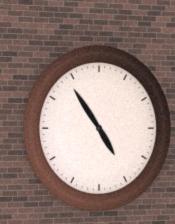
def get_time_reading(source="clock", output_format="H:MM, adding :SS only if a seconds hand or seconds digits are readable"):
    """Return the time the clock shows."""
4:54
